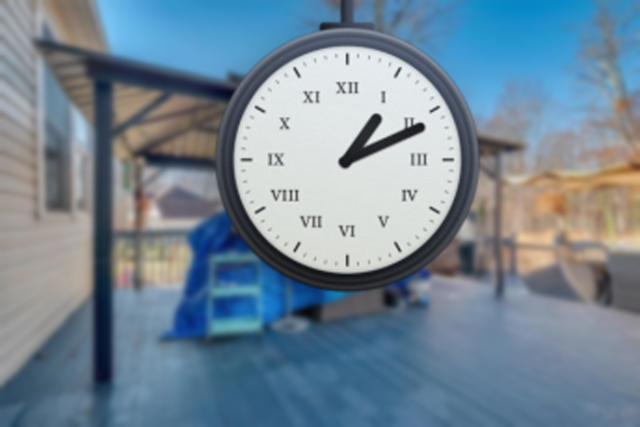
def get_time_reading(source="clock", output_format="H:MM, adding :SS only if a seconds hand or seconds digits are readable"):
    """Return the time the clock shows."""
1:11
